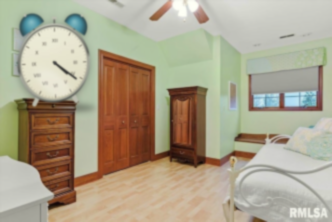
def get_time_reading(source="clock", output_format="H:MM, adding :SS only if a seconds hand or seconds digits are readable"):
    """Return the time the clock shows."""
4:21
